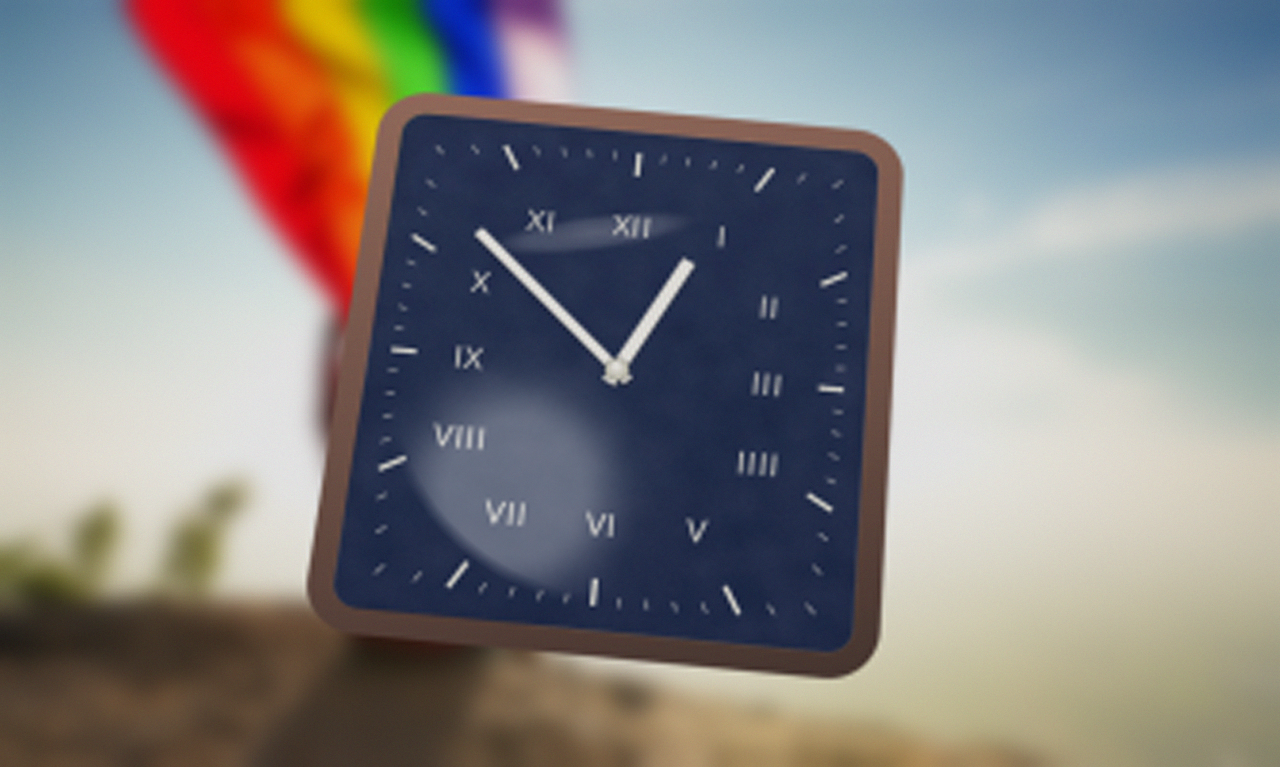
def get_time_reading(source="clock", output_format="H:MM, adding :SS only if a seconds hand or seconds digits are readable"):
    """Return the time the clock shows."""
12:52
